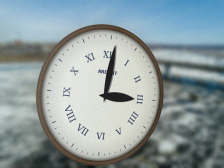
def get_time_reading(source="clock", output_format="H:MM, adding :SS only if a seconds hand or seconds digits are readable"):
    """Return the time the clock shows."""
3:01
